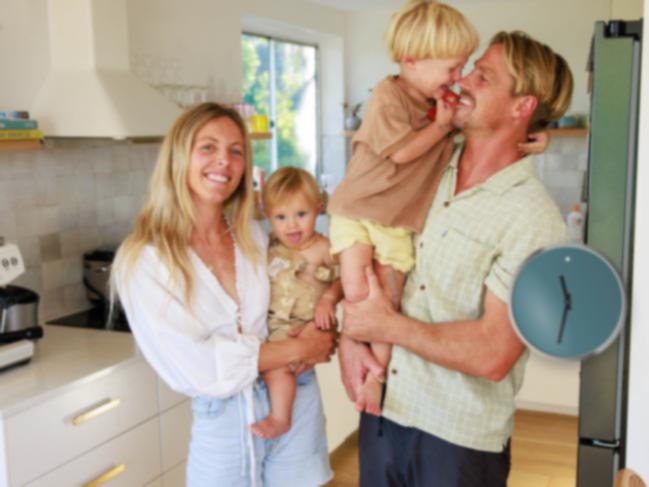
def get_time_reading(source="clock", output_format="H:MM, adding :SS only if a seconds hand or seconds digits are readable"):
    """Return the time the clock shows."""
11:32
